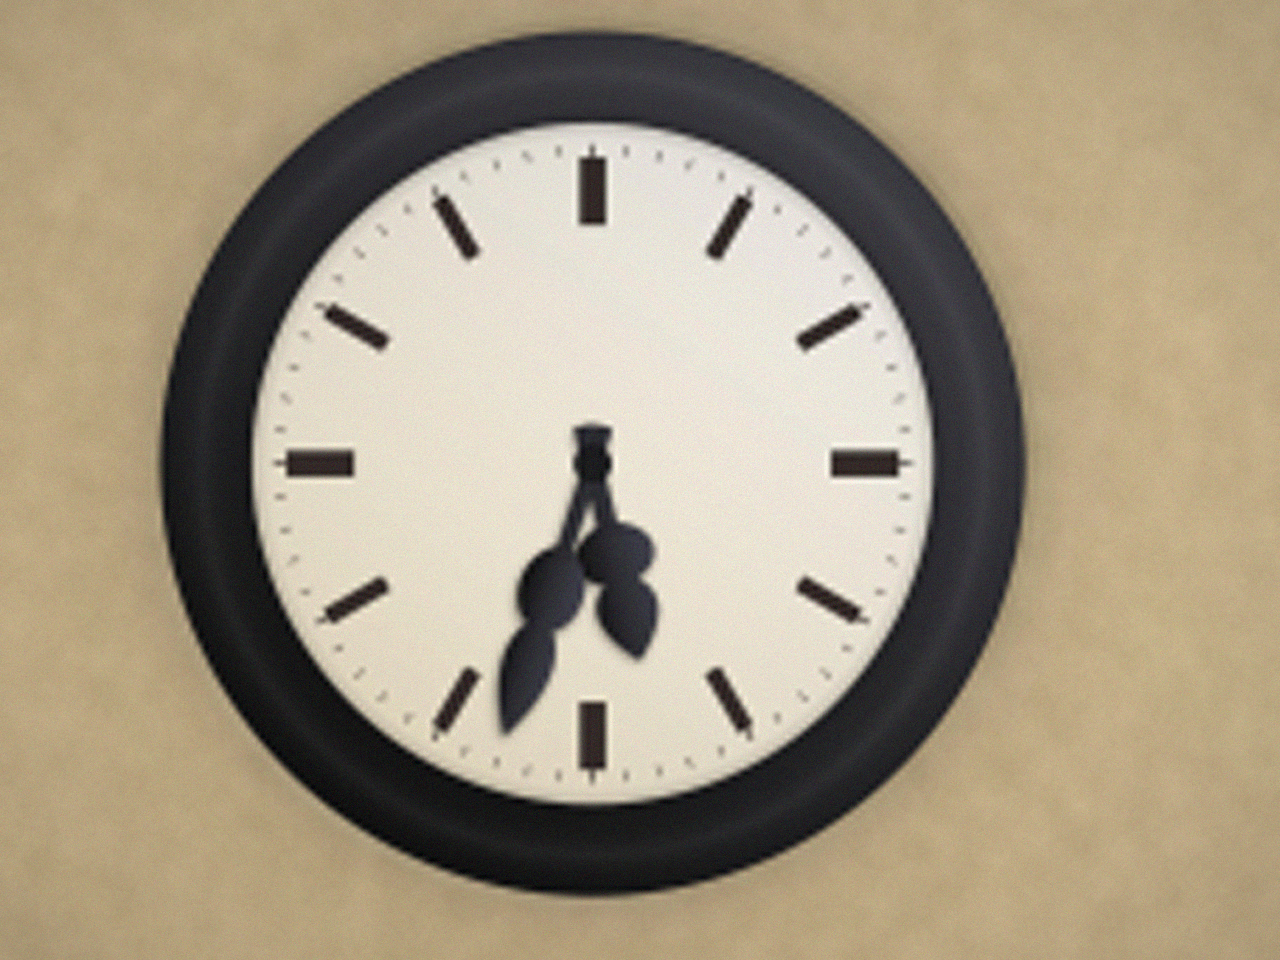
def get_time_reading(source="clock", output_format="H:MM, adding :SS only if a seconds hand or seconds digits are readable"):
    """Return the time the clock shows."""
5:33
